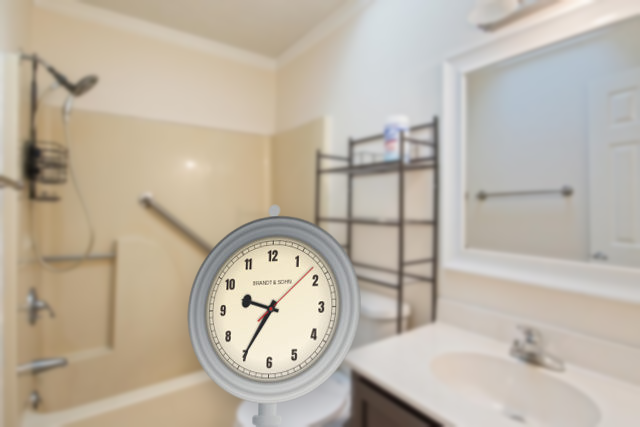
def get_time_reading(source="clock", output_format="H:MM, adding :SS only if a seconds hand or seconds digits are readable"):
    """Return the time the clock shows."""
9:35:08
